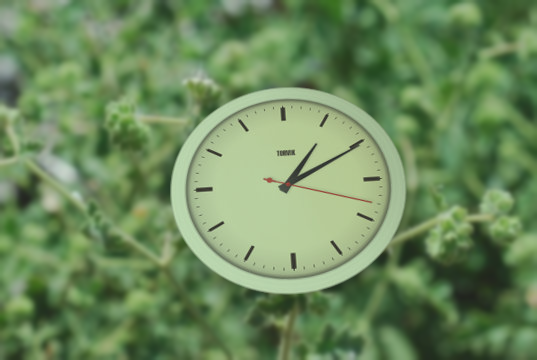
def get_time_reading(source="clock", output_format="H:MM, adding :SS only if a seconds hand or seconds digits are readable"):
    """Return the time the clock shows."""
1:10:18
